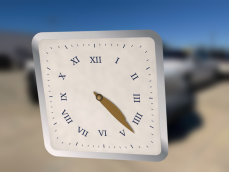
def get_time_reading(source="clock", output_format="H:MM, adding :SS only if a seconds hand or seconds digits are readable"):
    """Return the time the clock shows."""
4:23
